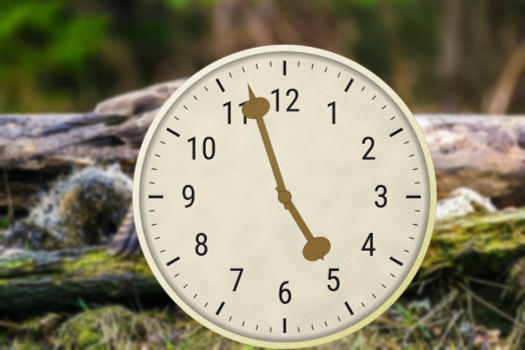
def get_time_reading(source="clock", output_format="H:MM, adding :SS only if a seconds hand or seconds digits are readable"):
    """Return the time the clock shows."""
4:57
